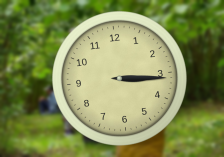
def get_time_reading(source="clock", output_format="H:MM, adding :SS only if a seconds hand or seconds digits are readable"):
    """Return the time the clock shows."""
3:16
